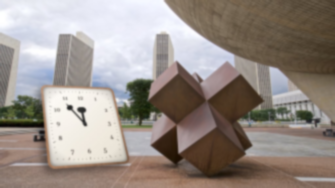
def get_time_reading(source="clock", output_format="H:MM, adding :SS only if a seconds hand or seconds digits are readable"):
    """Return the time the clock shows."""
11:54
